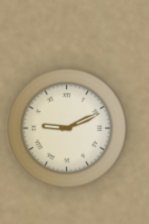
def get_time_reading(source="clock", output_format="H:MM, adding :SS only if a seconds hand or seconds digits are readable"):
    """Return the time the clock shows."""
9:11
